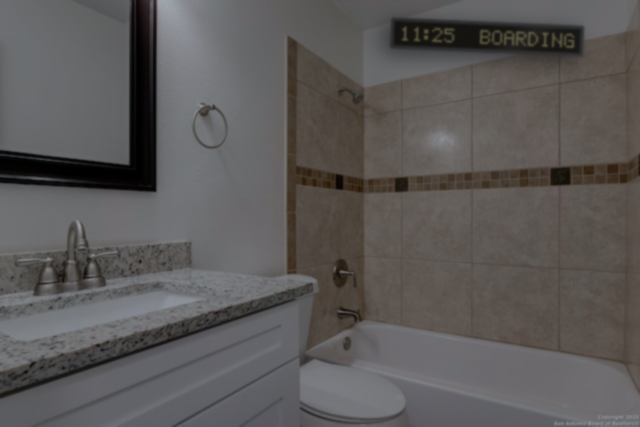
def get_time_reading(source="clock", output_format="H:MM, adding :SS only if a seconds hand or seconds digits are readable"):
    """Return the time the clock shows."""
11:25
